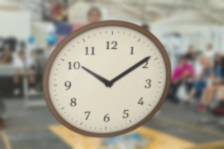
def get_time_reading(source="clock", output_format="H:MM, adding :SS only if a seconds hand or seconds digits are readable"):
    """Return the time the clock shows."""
10:09
